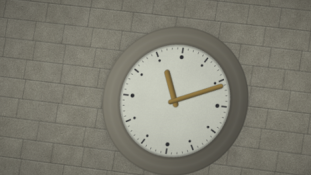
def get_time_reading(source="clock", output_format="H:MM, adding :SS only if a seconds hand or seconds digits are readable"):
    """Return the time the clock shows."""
11:11
